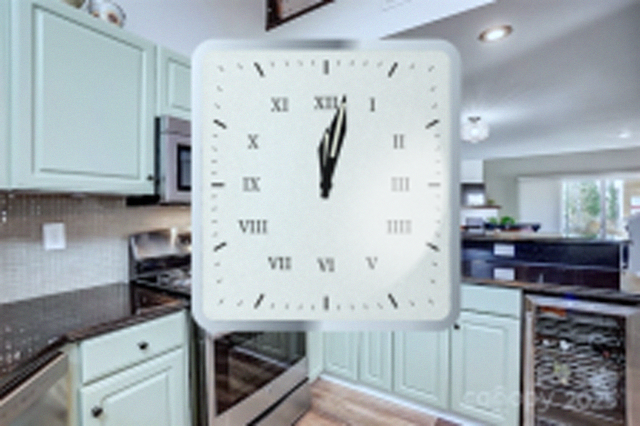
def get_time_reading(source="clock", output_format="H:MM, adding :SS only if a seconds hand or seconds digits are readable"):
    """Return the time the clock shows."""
12:02
